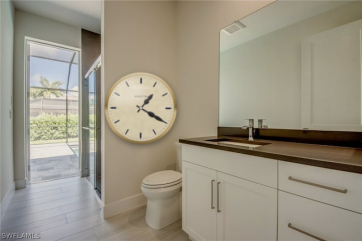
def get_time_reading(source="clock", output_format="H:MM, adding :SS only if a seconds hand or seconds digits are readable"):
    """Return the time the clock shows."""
1:20
